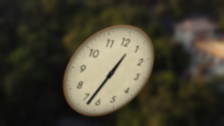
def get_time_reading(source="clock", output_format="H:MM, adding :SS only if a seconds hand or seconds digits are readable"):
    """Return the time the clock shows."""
12:33
